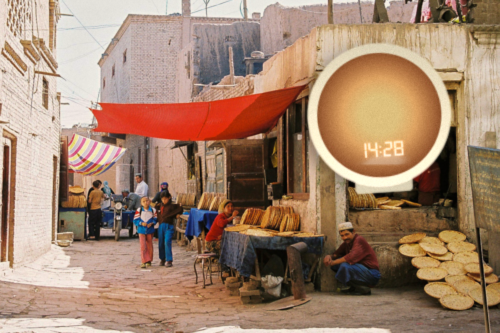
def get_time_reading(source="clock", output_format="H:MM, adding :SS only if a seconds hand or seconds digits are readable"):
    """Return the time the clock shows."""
14:28
